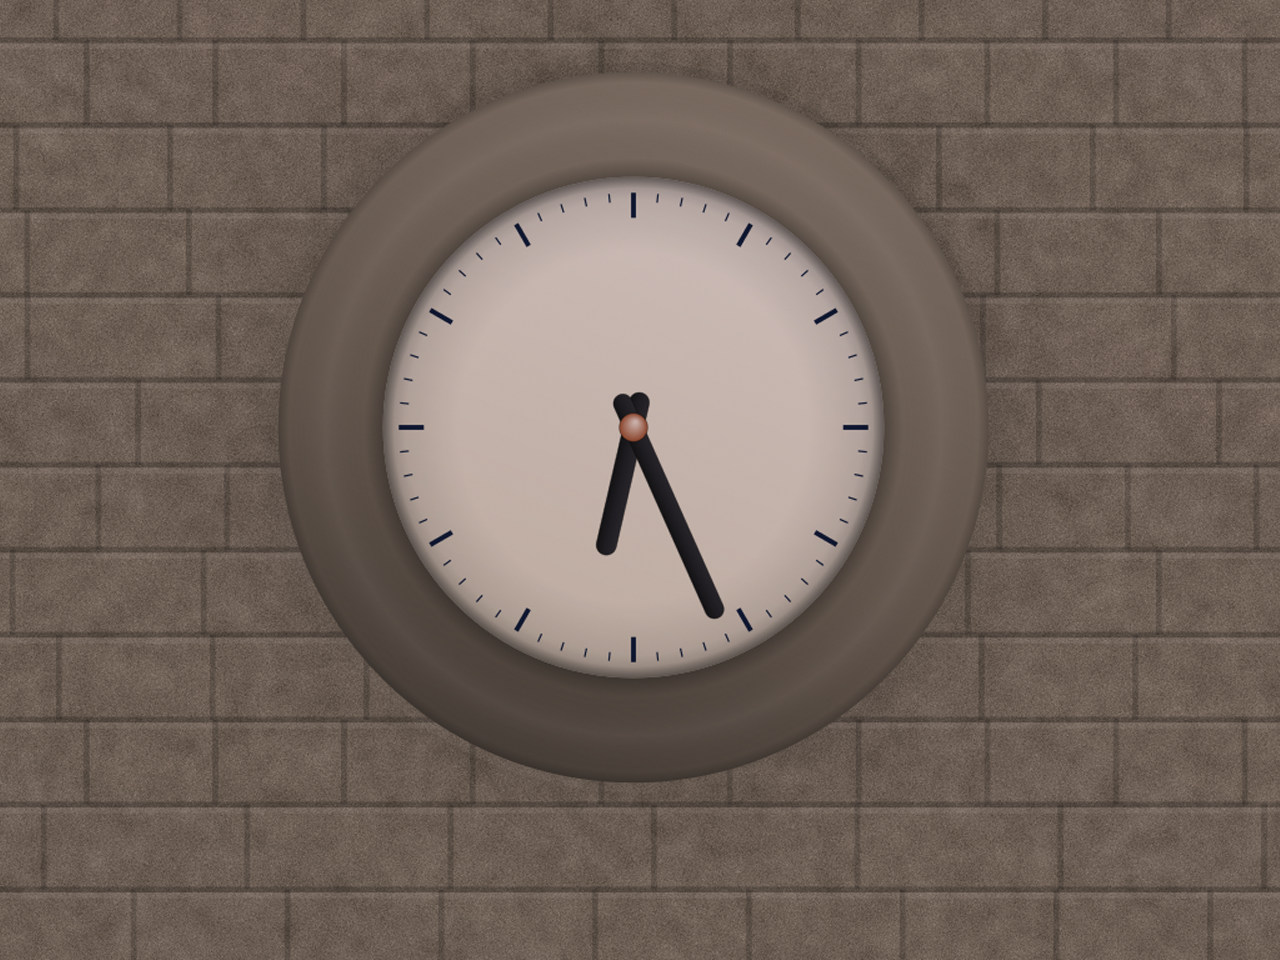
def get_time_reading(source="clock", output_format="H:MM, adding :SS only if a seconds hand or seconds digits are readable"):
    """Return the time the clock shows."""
6:26
